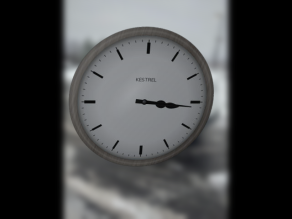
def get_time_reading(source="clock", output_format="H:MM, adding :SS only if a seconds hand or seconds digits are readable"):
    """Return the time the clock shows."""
3:16
